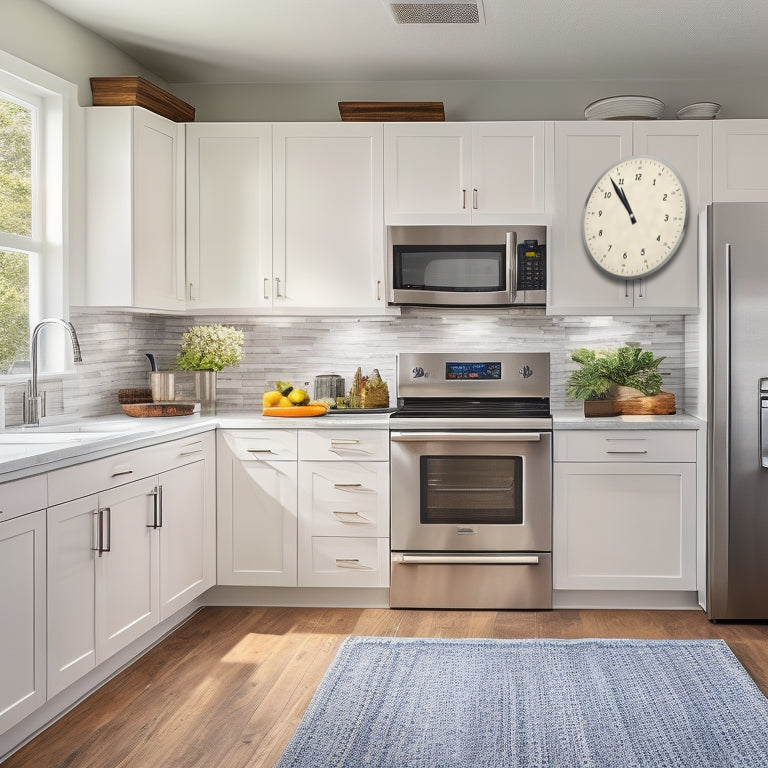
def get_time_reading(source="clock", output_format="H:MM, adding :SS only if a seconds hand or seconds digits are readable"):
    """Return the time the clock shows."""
10:53
